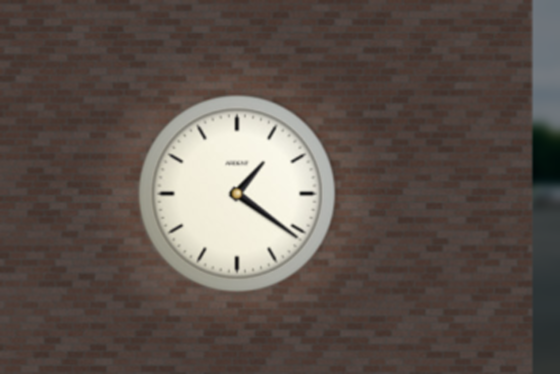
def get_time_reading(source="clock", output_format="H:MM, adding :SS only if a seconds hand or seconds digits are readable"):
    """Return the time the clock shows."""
1:21
